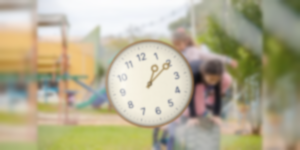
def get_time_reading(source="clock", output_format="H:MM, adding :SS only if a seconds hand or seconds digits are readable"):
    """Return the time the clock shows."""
1:10
